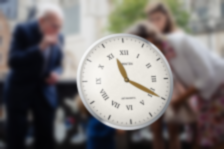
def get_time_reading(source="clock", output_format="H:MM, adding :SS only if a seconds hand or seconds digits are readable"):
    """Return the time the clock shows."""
11:20
